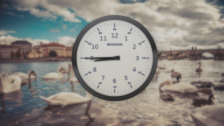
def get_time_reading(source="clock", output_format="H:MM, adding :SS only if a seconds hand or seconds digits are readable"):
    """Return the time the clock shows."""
8:45
